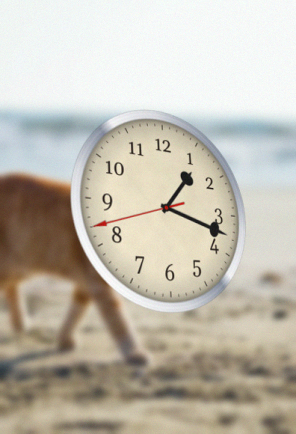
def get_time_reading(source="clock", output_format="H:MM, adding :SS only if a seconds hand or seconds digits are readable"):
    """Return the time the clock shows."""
1:17:42
